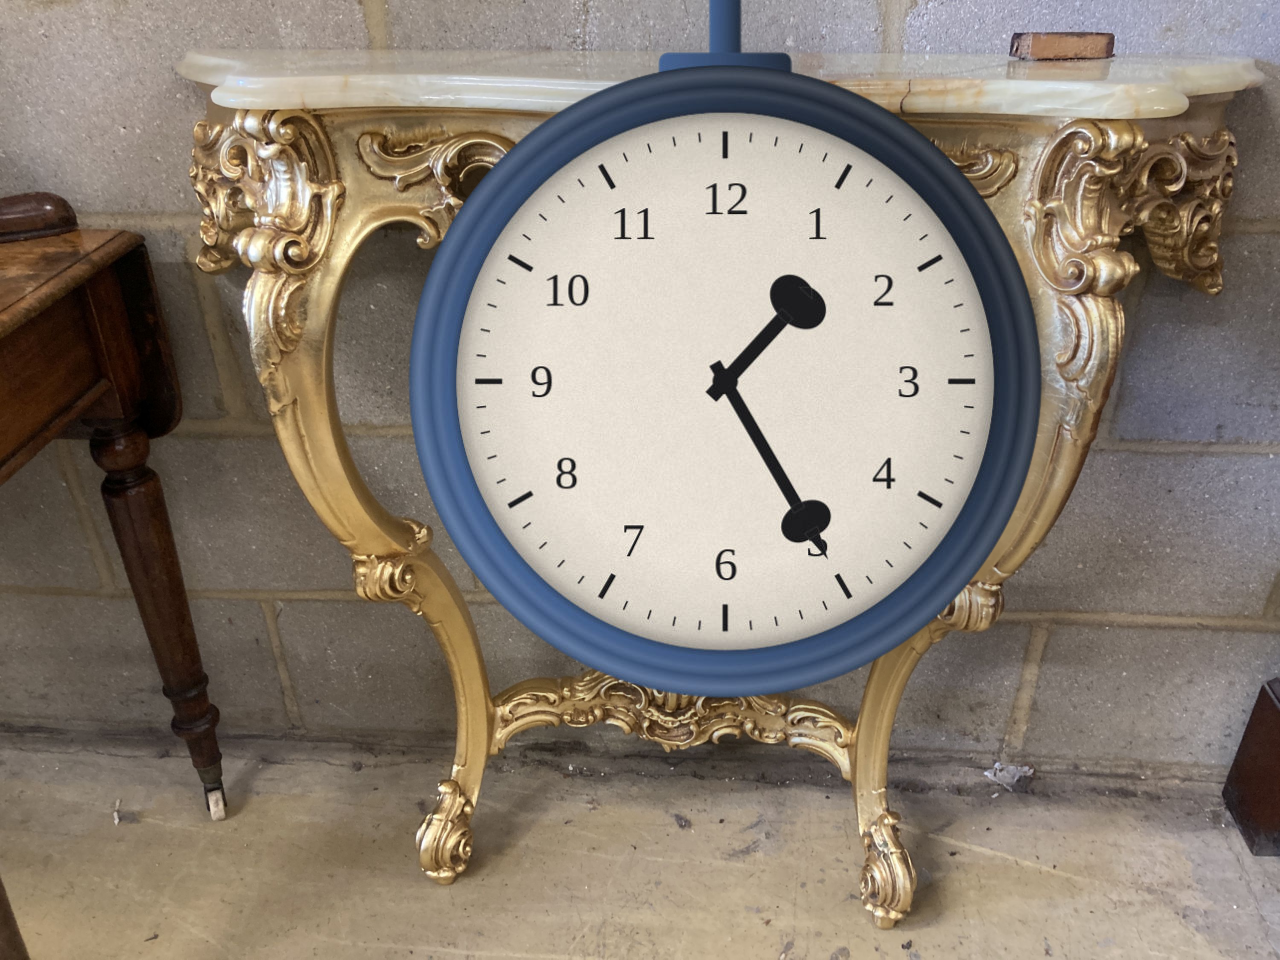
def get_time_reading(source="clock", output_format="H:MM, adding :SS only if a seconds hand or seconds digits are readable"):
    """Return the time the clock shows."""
1:25
